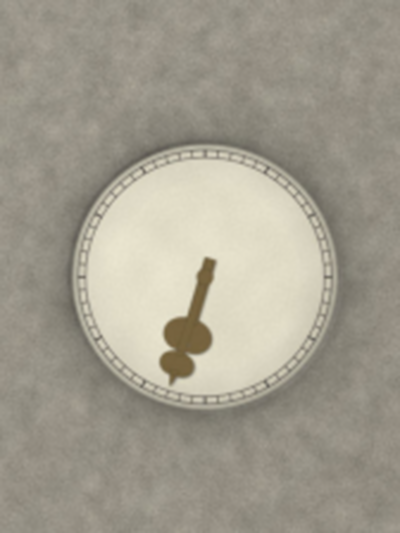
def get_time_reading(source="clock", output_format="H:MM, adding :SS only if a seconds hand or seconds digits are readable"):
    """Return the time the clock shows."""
6:33
